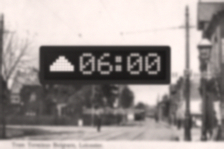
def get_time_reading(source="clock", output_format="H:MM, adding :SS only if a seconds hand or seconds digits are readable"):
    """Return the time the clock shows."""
6:00
